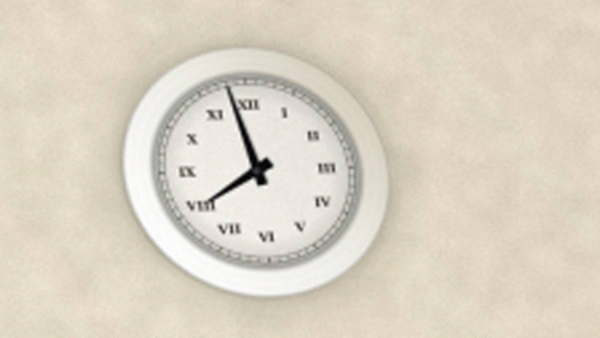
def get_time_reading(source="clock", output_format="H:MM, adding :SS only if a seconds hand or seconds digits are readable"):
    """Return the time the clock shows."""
7:58
